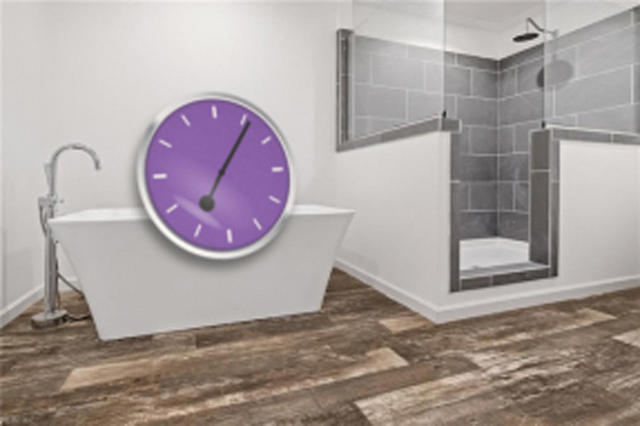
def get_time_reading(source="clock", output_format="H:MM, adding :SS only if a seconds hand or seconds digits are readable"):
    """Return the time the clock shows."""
7:06
